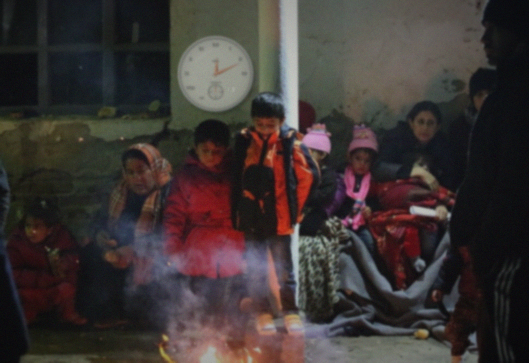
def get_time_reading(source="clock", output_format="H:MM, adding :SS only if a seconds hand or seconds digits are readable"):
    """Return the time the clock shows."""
12:11
